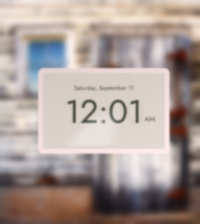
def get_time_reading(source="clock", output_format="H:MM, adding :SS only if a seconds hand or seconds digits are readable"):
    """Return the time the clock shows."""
12:01
